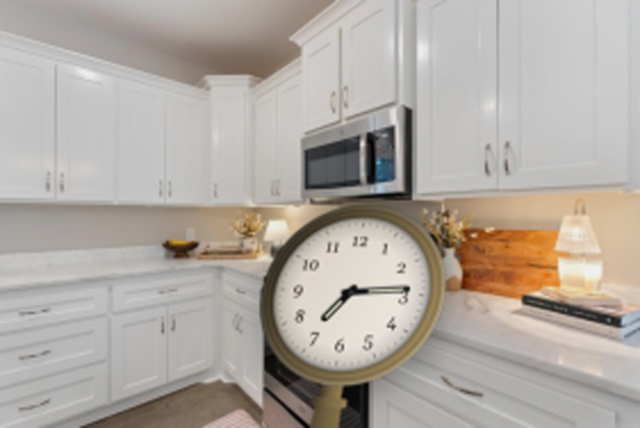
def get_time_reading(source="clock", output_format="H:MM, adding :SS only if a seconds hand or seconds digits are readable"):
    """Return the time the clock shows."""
7:14
